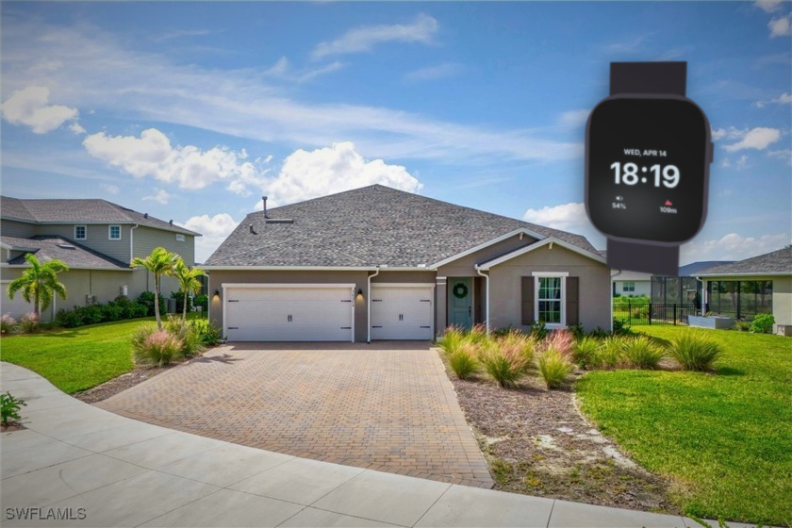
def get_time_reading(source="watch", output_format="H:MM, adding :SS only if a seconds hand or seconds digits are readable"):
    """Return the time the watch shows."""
18:19
